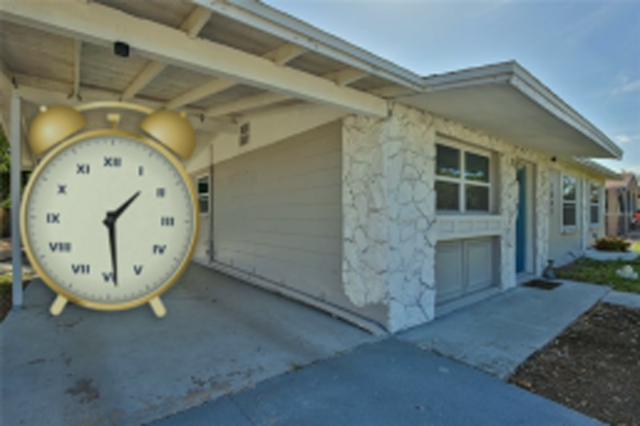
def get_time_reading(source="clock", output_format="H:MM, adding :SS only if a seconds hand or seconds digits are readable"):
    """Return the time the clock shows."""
1:29
